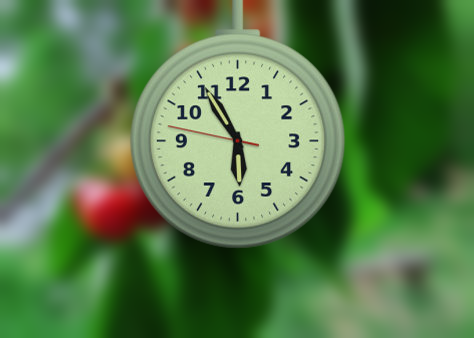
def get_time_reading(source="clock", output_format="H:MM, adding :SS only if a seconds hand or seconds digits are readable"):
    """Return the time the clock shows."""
5:54:47
